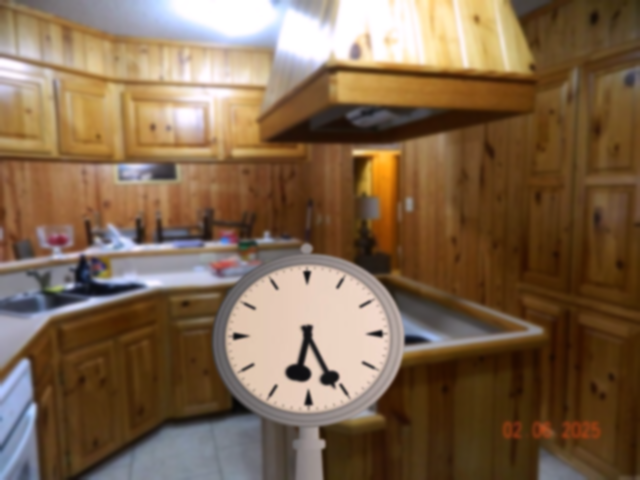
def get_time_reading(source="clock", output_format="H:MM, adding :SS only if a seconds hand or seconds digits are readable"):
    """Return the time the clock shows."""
6:26
